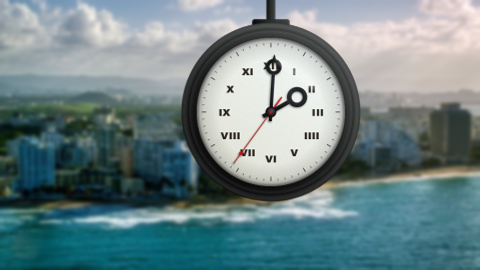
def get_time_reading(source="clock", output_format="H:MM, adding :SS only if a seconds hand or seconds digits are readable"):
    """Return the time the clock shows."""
2:00:36
